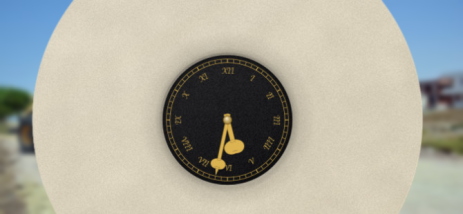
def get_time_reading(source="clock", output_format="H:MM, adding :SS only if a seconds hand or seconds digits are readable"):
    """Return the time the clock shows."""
5:32
